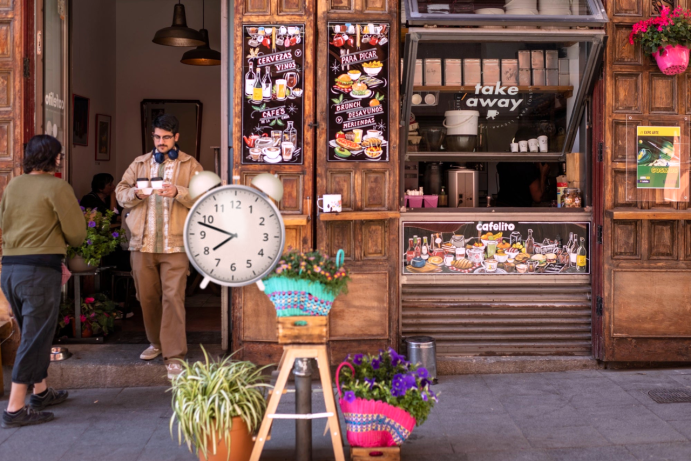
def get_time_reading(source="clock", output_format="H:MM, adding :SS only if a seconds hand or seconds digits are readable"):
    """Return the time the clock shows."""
7:48
